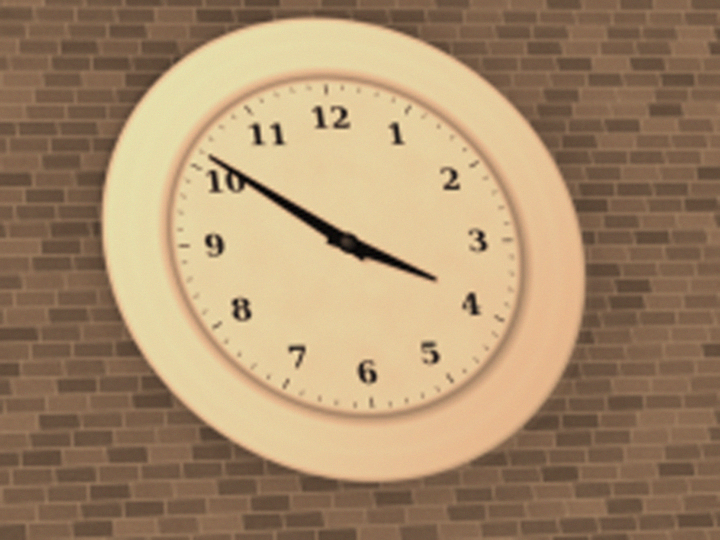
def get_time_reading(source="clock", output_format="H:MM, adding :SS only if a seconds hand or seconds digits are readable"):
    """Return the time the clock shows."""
3:51
